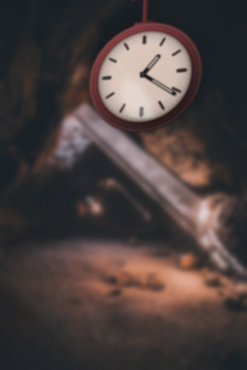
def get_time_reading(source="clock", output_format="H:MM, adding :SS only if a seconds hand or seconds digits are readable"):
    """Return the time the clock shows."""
1:21
